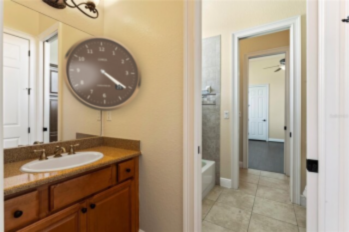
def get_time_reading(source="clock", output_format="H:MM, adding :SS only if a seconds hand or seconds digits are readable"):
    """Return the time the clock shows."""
4:21
